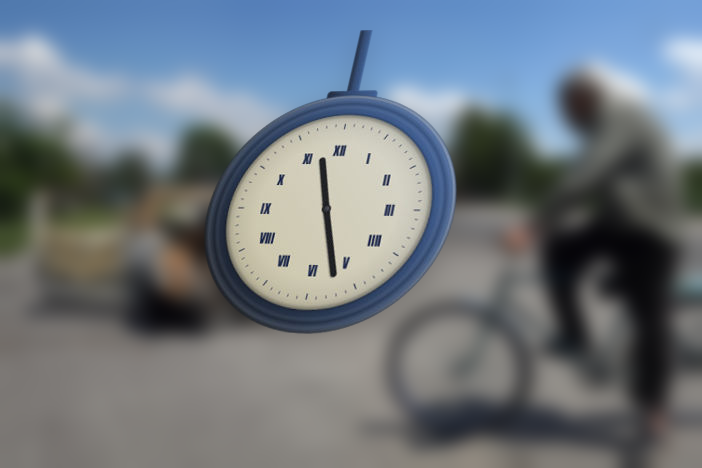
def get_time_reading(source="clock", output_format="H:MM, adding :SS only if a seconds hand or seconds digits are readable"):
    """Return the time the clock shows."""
11:27
